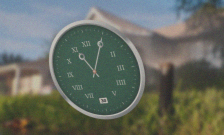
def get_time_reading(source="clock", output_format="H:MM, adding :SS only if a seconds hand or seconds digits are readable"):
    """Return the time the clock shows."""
11:05
